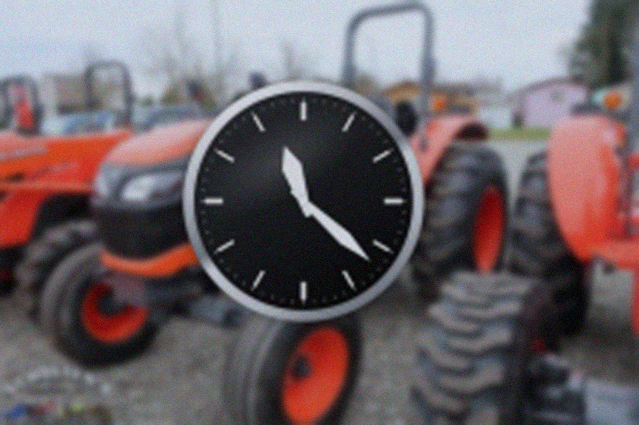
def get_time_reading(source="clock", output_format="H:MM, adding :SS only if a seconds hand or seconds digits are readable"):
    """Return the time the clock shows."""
11:22
